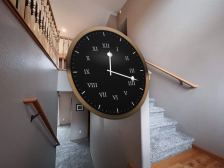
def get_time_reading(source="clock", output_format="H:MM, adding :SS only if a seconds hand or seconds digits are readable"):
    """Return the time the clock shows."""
12:18
